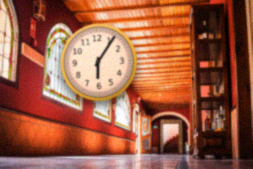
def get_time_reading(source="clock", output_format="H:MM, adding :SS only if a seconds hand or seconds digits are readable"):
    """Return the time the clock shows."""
6:06
